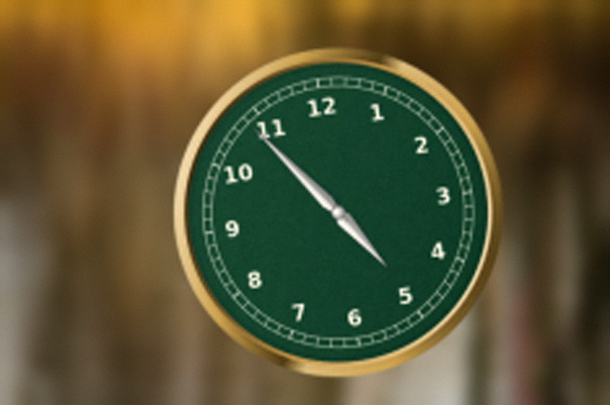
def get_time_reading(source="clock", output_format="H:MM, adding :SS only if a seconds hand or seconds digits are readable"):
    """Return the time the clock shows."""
4:54
